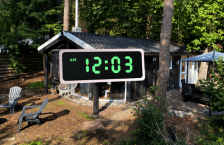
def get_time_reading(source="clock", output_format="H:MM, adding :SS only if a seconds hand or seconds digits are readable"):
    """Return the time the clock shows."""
12:03
